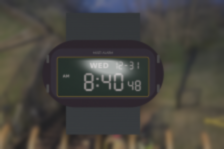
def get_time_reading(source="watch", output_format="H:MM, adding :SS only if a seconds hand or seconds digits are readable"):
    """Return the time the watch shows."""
8:40:48
